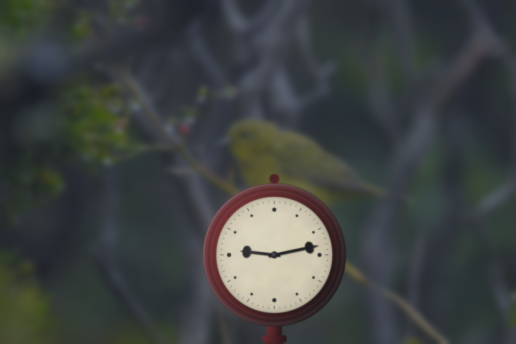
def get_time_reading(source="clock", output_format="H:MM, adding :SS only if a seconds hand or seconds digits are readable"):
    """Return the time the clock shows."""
9:13
